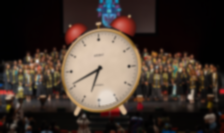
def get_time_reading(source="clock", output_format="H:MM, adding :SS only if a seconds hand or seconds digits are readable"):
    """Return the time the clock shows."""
6:41
